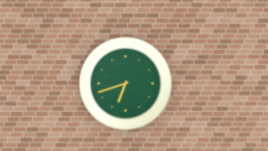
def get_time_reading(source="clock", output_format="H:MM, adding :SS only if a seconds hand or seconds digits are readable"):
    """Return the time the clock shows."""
6:42
